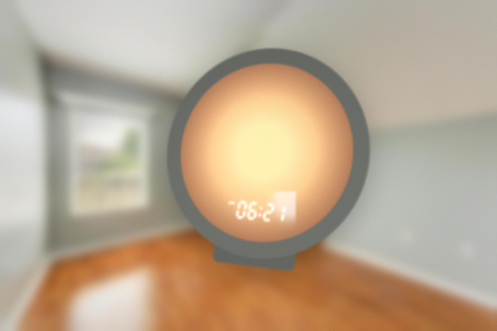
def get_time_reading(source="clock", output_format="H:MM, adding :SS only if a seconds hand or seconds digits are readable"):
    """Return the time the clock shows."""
6:21
